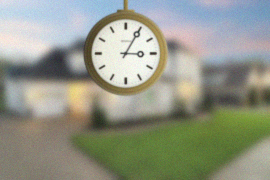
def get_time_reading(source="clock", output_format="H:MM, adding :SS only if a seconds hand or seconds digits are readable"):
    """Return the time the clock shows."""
3:05
